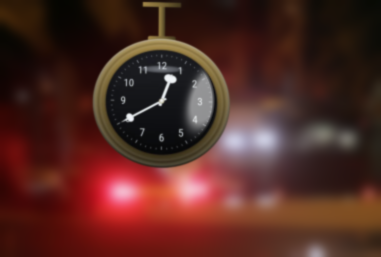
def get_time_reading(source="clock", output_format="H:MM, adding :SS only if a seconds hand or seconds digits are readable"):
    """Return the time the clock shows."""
12:40
